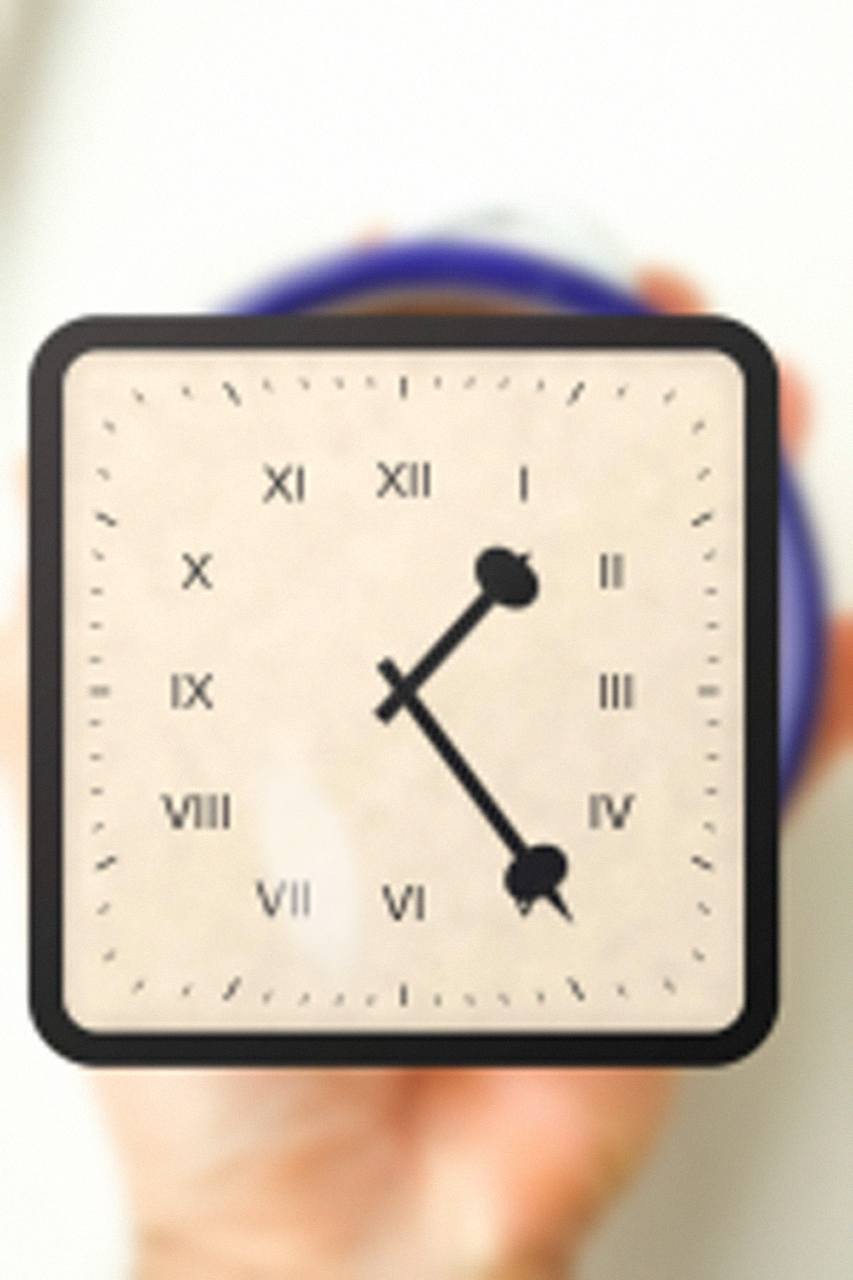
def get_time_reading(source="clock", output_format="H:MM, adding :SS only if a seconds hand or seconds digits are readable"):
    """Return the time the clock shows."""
1:24
